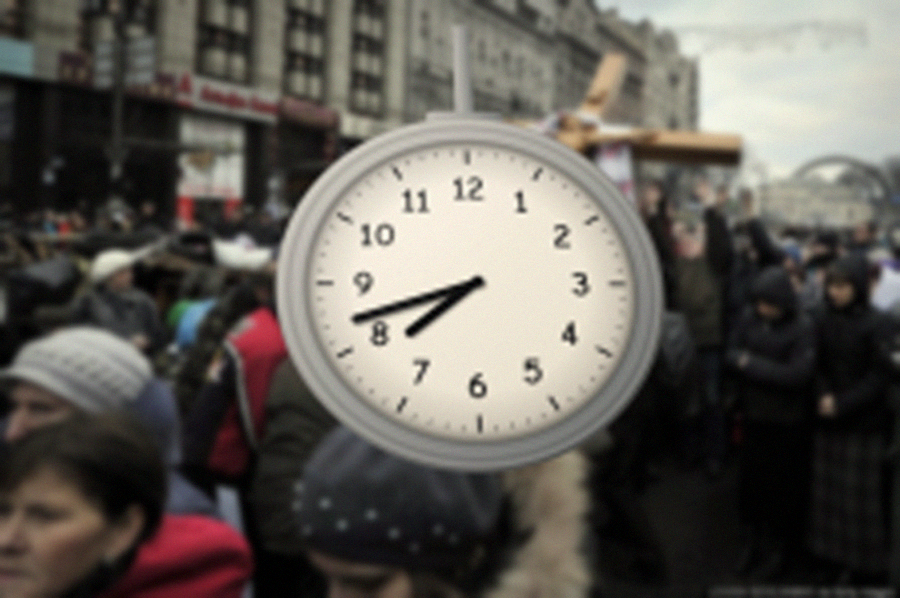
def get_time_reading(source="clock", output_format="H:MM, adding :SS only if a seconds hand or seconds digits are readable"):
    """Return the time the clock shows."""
7:42
